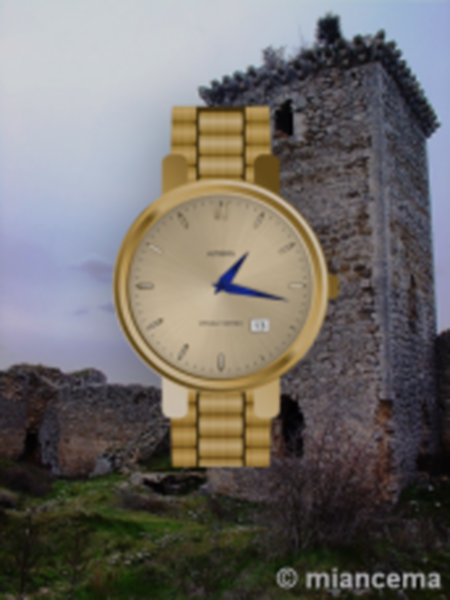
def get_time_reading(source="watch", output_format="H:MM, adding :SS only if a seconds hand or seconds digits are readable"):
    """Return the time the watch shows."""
1:17
